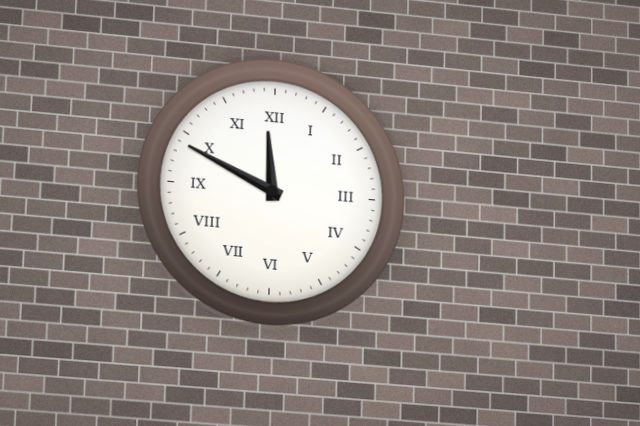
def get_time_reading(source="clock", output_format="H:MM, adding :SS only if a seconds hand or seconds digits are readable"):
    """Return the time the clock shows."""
11:49
